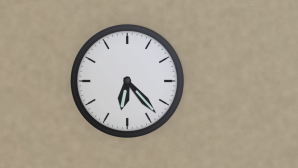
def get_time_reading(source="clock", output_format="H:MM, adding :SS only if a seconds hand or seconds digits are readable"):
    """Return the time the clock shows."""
6:23
